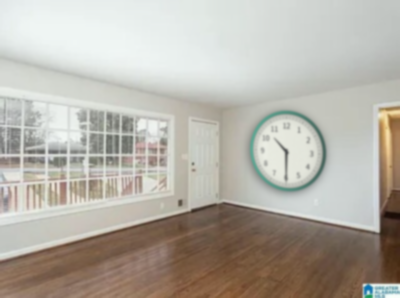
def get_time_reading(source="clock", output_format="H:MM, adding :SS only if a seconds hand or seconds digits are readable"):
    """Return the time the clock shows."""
10:30
